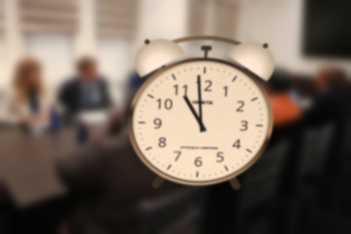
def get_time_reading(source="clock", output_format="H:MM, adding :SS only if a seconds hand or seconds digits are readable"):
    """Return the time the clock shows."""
10:59
